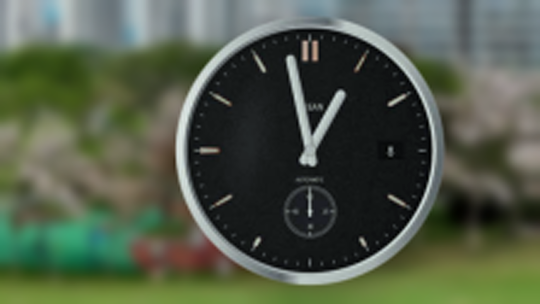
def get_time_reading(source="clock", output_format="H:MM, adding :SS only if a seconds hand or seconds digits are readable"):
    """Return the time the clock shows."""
12:58
